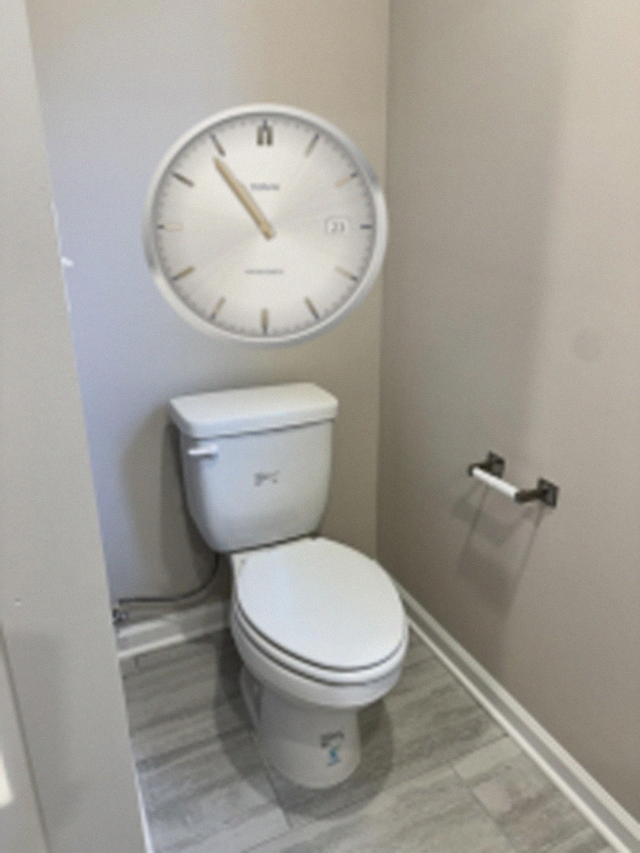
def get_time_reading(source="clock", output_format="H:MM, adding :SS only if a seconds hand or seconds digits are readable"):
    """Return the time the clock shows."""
10:54
